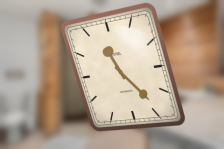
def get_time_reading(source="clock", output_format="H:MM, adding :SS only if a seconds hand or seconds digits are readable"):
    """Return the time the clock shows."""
11:24
